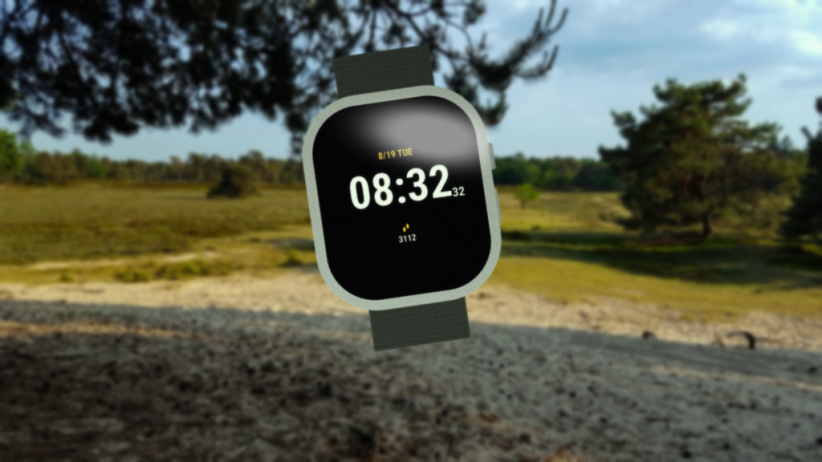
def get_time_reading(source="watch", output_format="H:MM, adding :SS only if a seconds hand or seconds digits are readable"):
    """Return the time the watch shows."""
8:32:32
